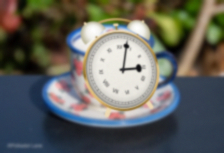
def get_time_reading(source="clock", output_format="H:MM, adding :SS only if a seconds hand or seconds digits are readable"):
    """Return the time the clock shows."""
3:03
